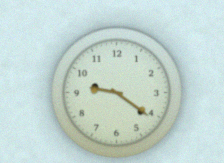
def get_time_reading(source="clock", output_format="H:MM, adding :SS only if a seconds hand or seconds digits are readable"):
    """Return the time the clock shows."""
9:21
